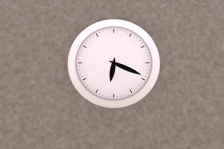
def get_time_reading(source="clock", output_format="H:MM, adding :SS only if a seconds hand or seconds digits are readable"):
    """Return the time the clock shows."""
6:19
